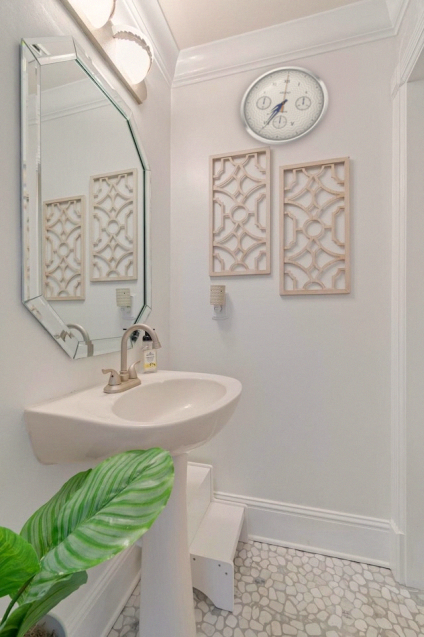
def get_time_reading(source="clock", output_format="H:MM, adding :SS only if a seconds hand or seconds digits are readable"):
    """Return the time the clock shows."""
7:35
